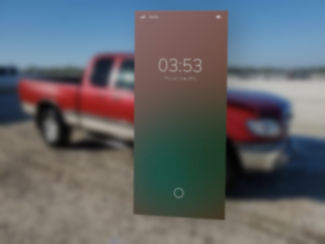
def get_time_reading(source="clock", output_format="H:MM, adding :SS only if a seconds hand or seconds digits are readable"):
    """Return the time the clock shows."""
3:53
